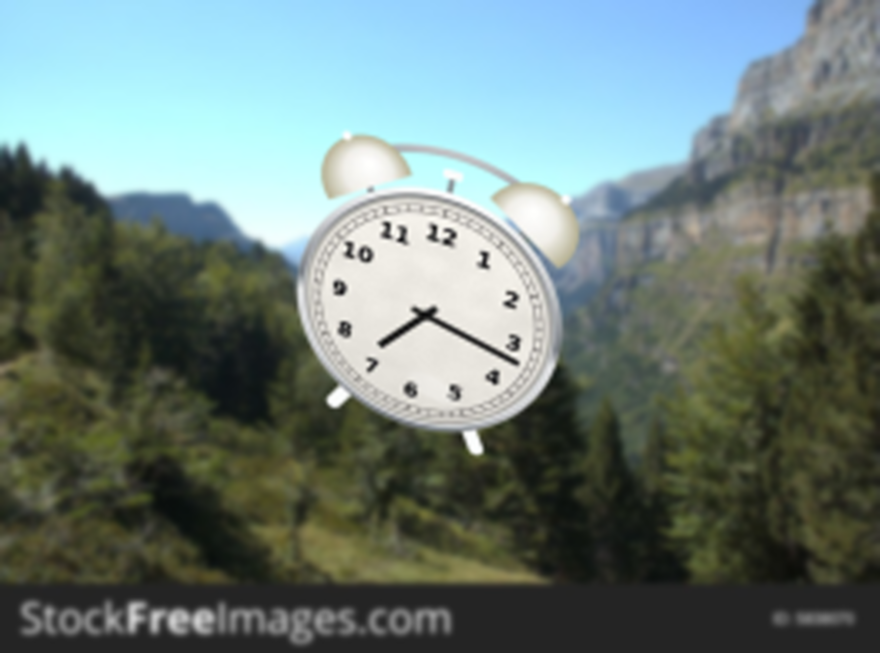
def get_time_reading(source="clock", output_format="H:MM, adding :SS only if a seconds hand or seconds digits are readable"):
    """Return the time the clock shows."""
7:17
